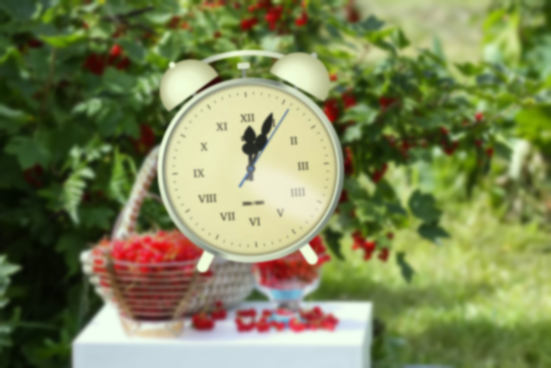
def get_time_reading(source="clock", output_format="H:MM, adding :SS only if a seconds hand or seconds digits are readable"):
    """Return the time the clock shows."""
12:04:06
